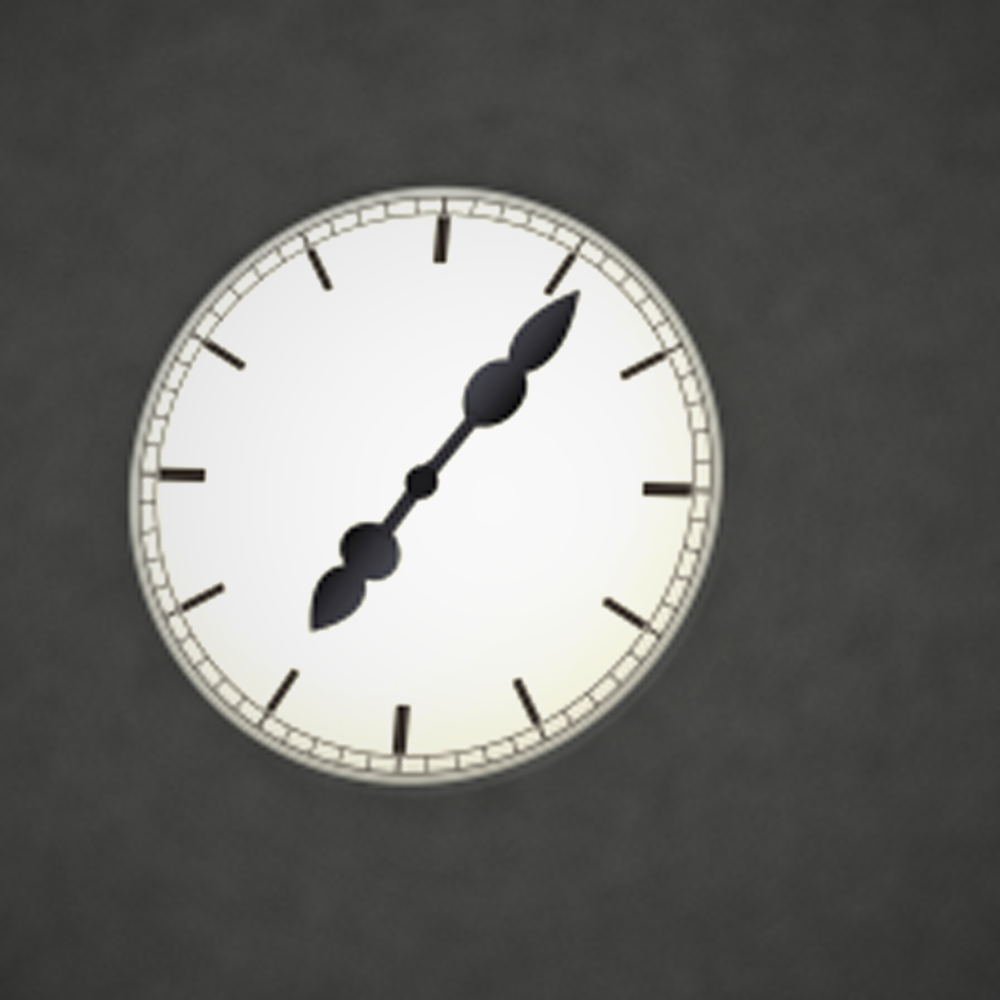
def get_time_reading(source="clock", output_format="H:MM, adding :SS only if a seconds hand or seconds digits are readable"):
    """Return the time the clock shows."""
7:06
